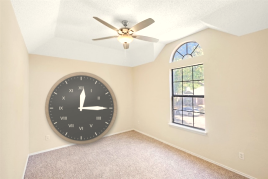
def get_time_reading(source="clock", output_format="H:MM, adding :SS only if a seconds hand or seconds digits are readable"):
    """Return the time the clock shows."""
12:15
